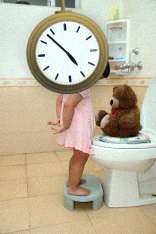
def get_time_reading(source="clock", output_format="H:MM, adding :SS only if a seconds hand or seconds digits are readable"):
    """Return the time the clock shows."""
4:53
